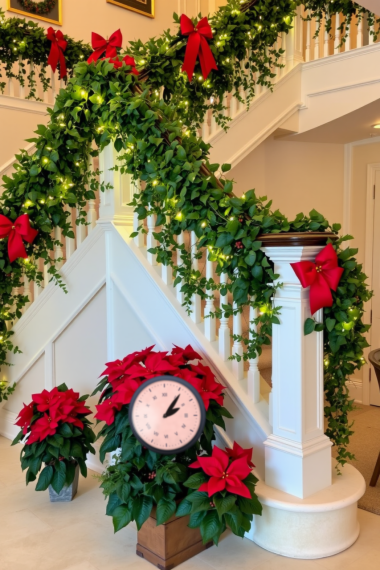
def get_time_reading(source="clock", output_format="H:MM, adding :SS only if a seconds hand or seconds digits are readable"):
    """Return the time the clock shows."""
2:06
